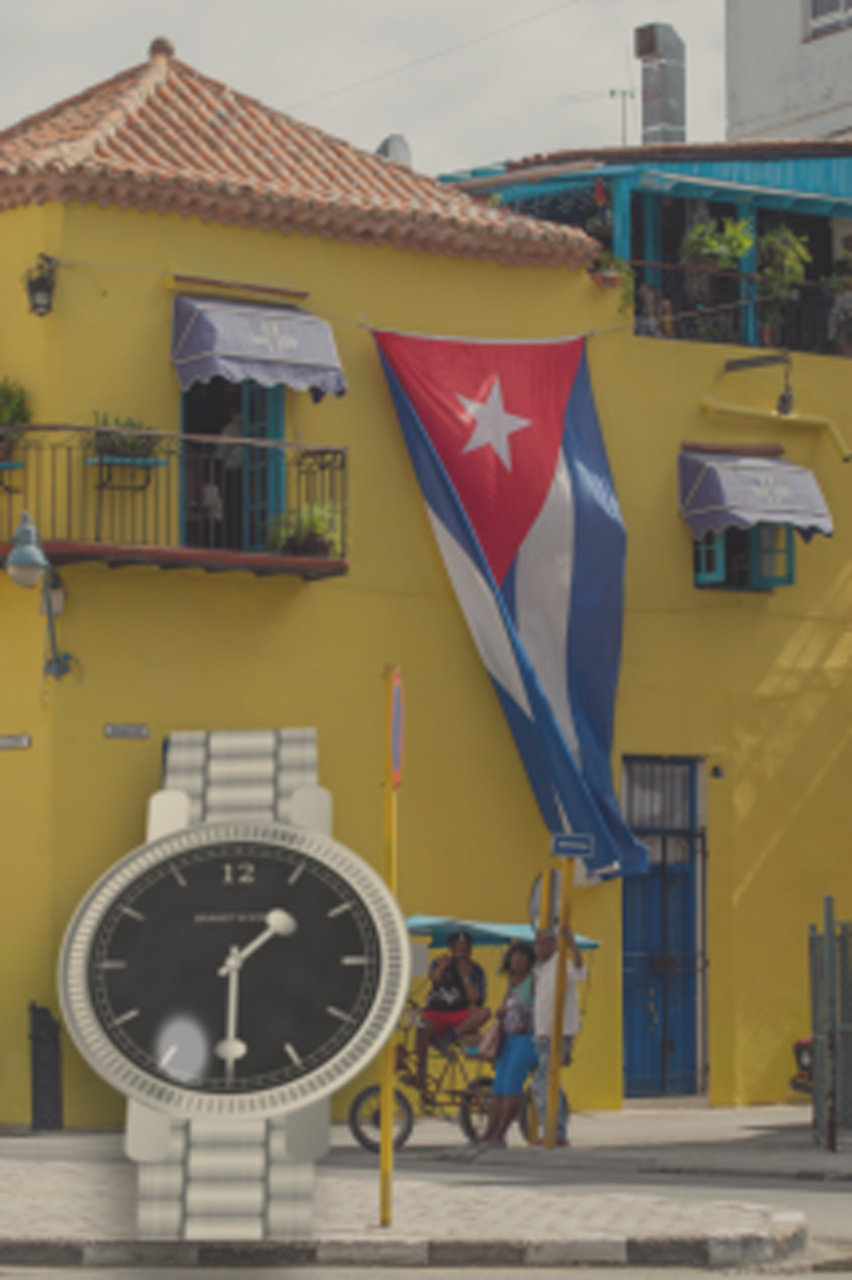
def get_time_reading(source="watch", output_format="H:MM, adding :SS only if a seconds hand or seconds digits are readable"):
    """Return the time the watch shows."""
1:30
